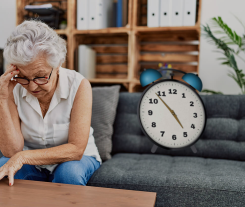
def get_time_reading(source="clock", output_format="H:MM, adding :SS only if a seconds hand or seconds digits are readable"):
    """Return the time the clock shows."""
4:53
